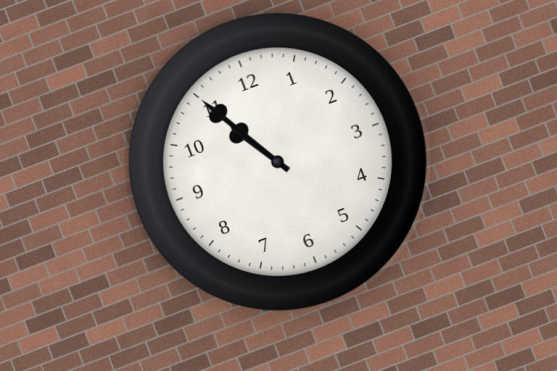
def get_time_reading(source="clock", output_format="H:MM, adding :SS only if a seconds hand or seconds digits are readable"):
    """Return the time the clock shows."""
10:55
